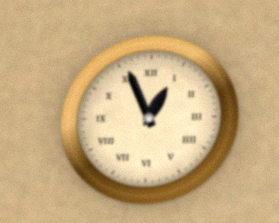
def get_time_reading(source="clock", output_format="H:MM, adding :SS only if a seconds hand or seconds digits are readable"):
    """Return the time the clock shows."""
12:56
